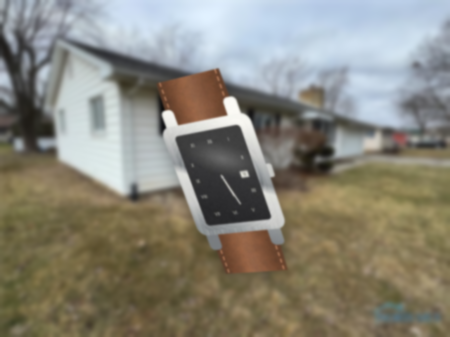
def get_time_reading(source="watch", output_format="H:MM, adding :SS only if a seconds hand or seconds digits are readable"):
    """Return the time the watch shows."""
5:27
